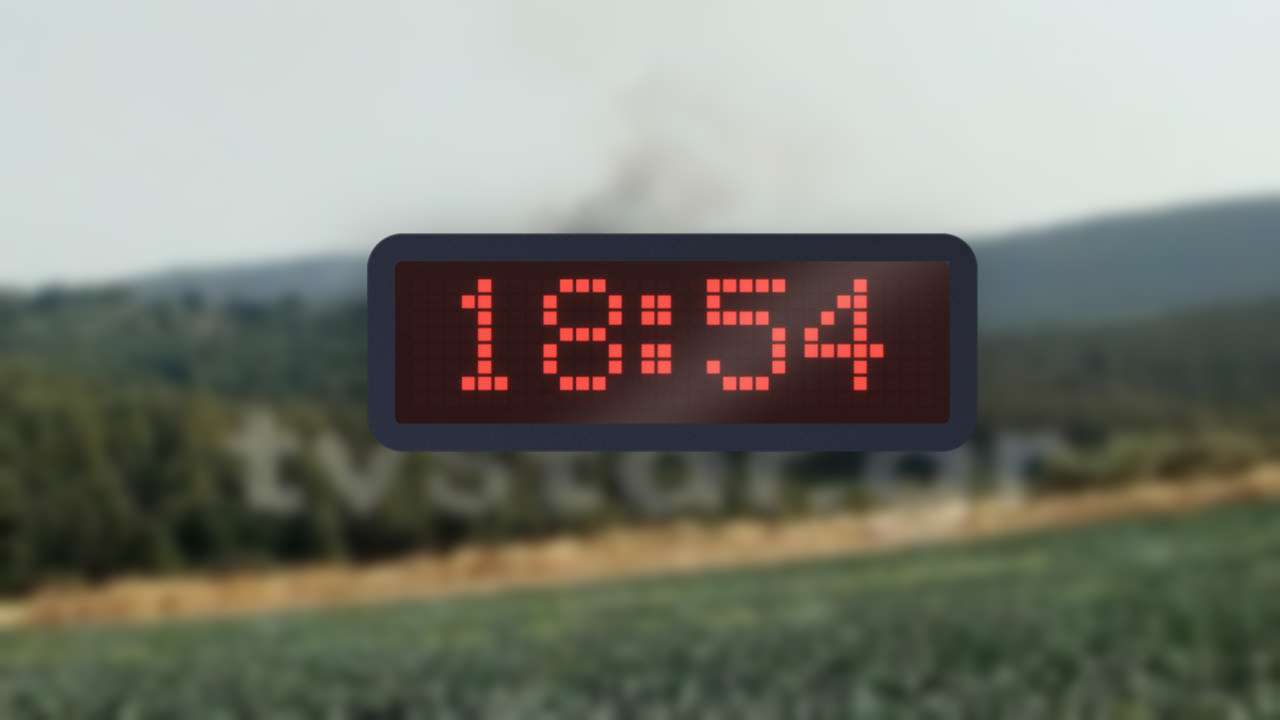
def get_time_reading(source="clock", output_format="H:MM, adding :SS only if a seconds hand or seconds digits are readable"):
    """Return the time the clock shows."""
18:54
